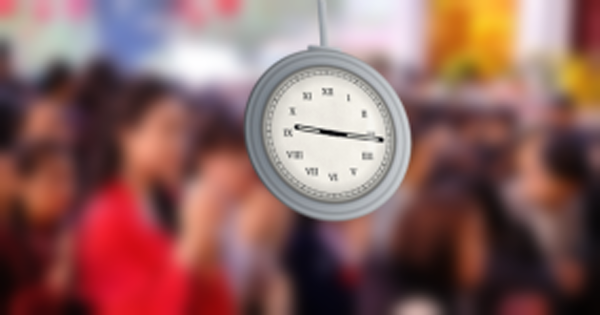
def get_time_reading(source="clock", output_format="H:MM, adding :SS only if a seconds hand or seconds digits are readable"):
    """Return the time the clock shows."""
9:16
